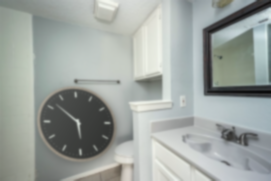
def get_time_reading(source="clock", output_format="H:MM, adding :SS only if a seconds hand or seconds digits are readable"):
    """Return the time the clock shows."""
5:52
